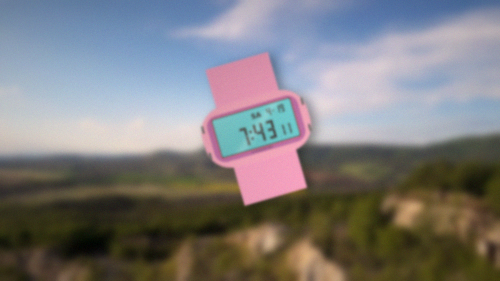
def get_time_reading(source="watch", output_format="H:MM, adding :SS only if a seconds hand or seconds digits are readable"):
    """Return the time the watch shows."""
7:43
